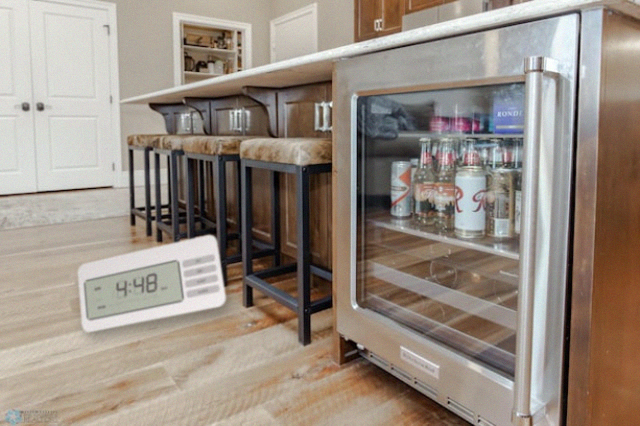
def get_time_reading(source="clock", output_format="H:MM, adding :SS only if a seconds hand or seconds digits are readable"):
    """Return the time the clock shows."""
4:48
